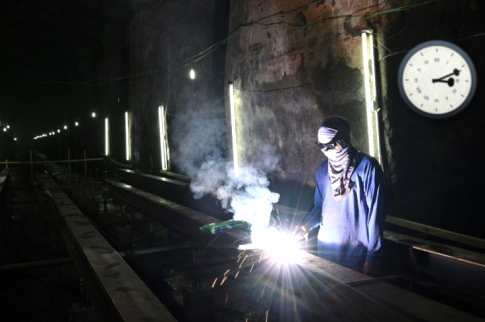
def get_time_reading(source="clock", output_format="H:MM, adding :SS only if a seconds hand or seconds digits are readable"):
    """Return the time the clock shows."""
3:11
